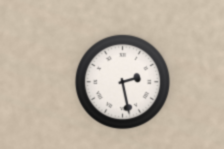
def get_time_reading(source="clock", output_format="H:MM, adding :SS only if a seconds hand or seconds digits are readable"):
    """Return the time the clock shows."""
2:28
